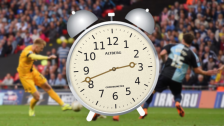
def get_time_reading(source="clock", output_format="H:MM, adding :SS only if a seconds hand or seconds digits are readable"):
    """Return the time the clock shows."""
2:42
